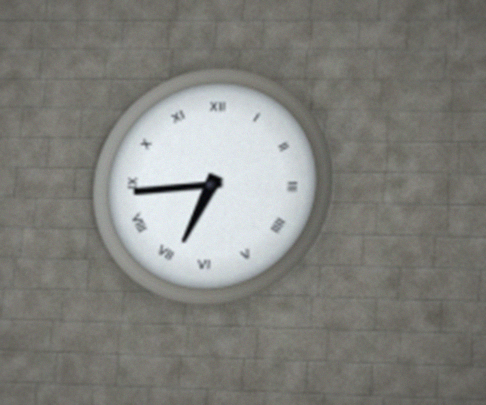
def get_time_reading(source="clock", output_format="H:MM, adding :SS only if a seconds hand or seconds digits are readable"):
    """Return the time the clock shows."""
6:44
